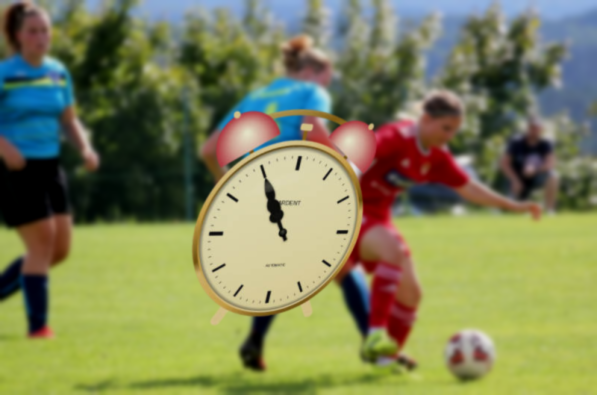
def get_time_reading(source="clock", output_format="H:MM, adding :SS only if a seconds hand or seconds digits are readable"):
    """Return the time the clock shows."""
10:55
